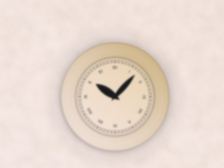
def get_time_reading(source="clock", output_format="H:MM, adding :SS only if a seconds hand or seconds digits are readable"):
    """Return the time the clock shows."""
10:07
